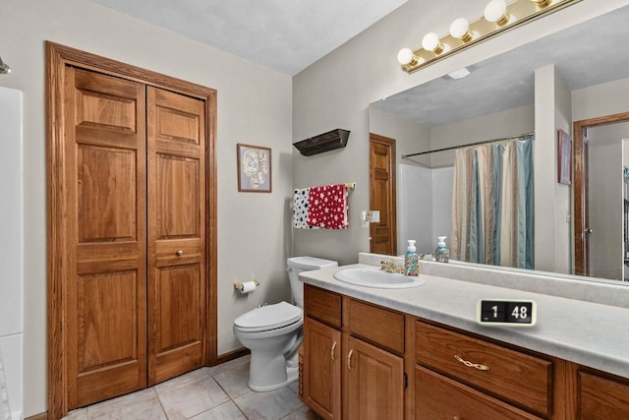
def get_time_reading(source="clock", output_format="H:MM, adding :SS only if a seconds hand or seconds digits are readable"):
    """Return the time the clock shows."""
1:48
